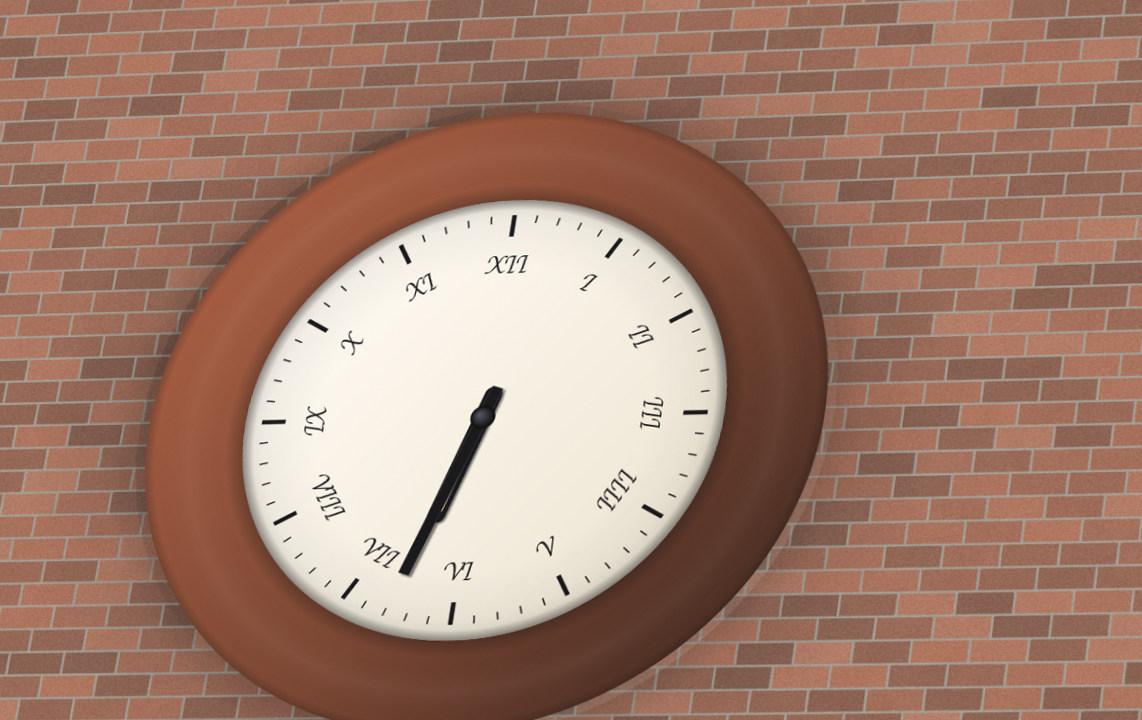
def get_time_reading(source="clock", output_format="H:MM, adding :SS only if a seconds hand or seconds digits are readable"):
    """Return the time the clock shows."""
6:33
